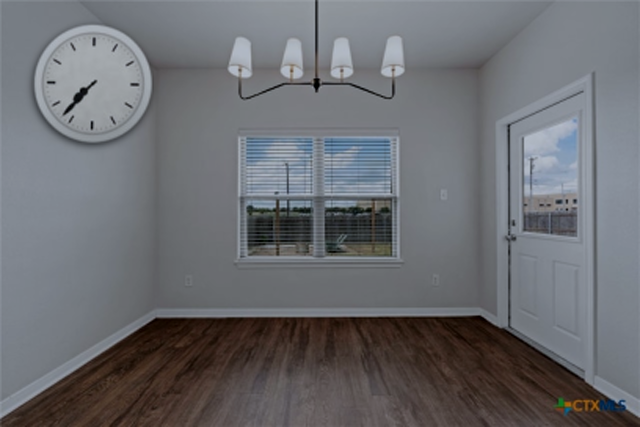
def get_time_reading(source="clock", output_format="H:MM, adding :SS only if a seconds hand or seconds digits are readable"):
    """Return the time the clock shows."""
7:37
